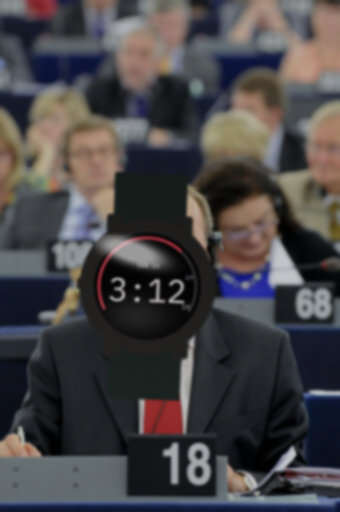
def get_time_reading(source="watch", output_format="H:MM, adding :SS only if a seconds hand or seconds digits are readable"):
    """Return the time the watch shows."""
3:12
